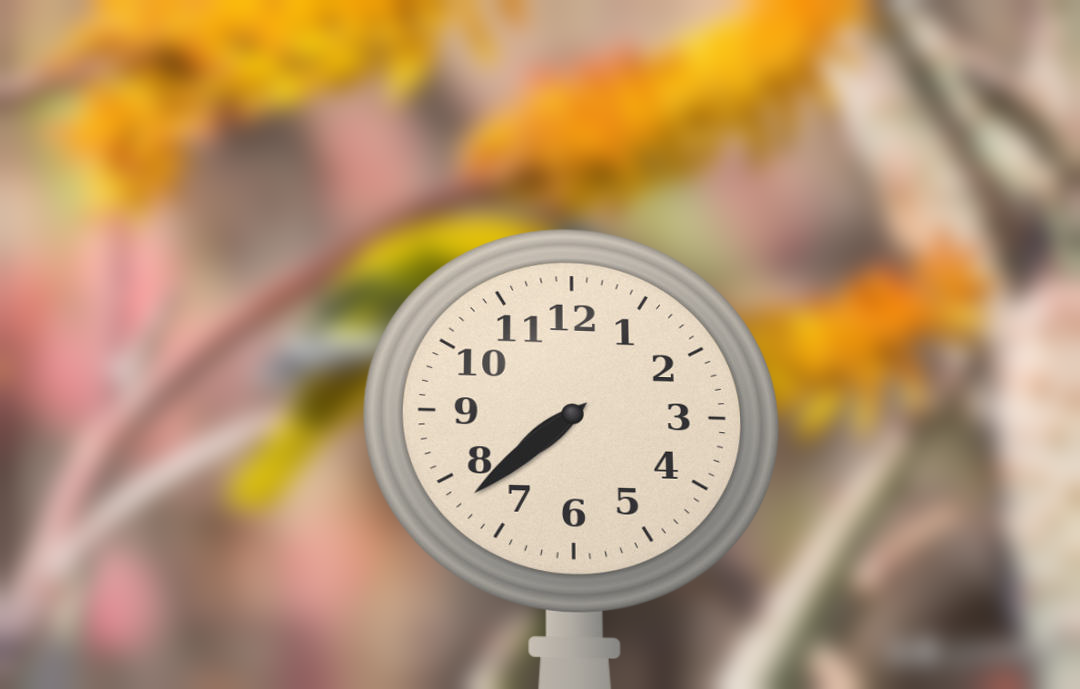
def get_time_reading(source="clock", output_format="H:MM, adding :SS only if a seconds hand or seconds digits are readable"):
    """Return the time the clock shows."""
7:38
